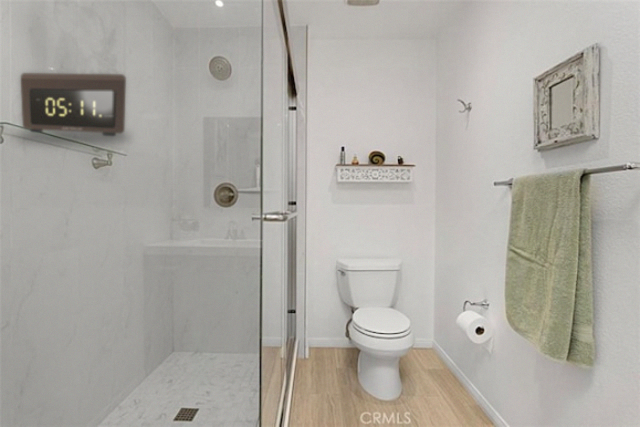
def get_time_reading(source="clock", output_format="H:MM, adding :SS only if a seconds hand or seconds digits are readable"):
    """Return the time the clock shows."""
5:11
